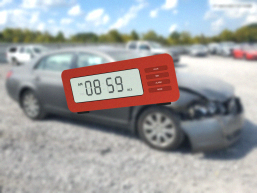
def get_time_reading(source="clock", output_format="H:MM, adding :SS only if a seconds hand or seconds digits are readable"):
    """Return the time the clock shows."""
8:59
